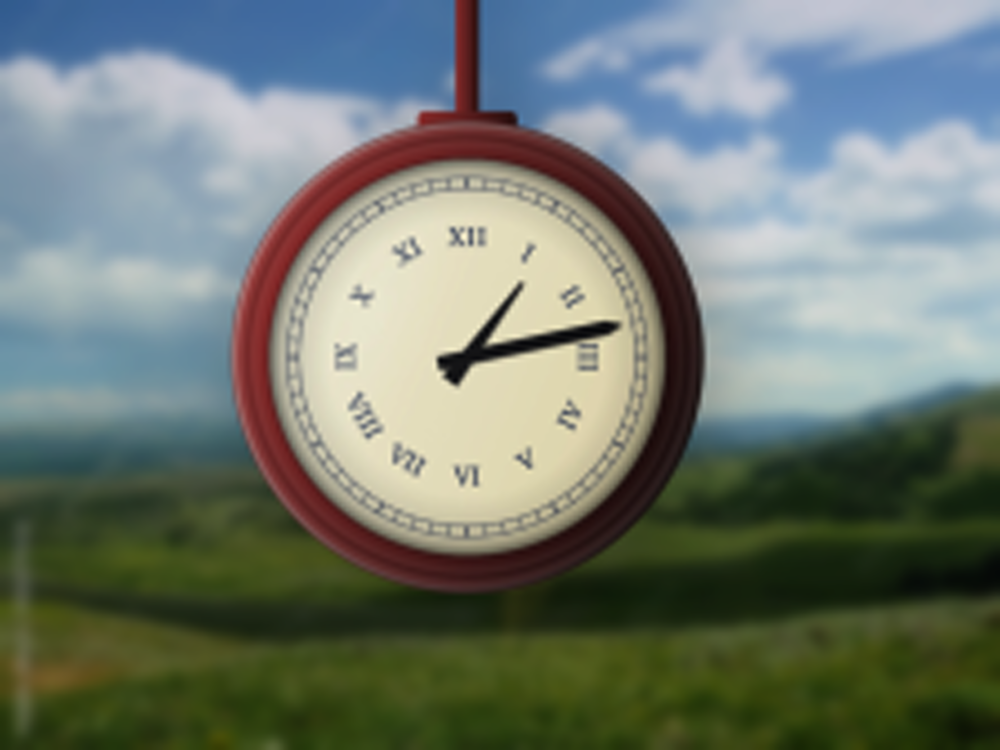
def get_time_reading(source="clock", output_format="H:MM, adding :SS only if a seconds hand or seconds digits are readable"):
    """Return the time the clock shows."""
1:13
